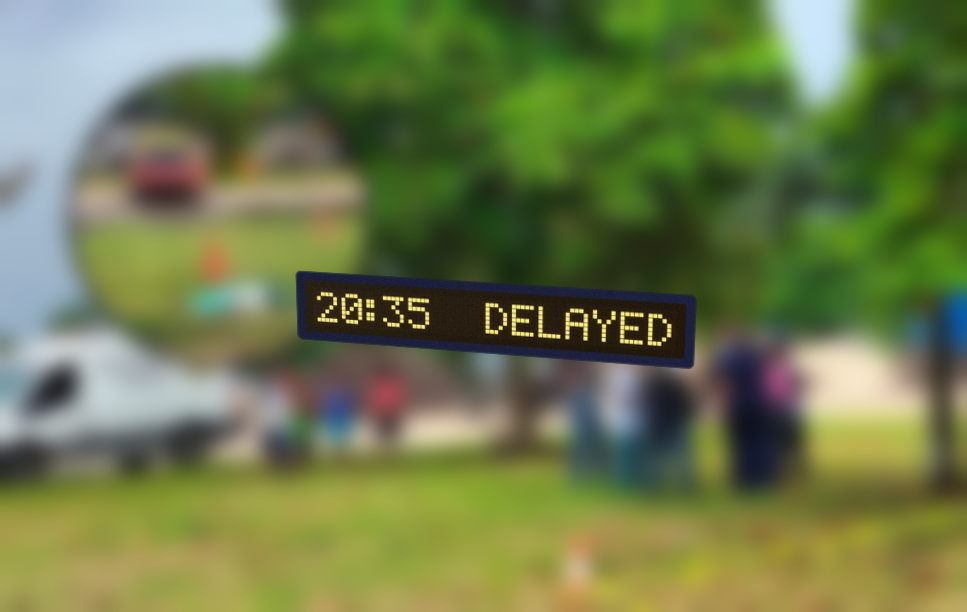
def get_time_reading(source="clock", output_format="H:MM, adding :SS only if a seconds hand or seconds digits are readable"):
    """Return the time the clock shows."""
20:35
